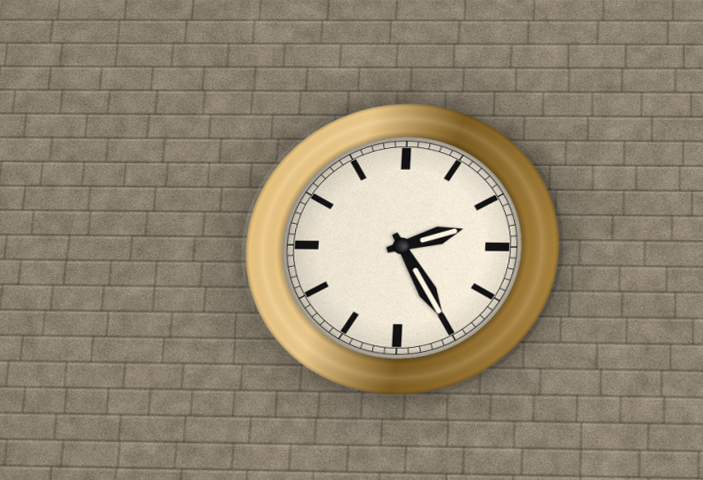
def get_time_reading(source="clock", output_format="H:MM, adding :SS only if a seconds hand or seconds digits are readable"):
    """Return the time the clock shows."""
2:25
